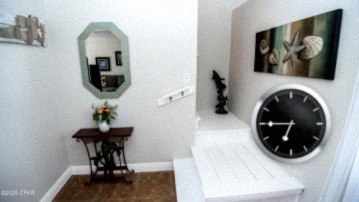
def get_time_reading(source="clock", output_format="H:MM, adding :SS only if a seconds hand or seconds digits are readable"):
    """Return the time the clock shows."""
6:45
